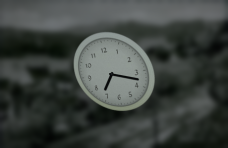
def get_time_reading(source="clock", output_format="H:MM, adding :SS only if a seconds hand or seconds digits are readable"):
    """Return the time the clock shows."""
7:18
